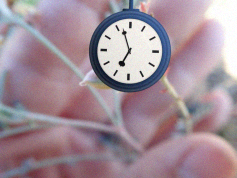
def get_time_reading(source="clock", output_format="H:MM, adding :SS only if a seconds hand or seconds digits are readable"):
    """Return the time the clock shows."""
6:57
